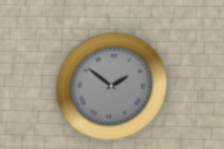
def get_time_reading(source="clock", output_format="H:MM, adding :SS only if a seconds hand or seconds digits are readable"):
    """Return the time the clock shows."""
1:51
